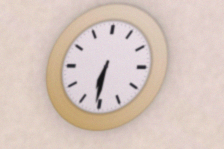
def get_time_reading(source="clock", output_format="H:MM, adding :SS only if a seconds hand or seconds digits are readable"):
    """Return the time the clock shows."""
6:31
